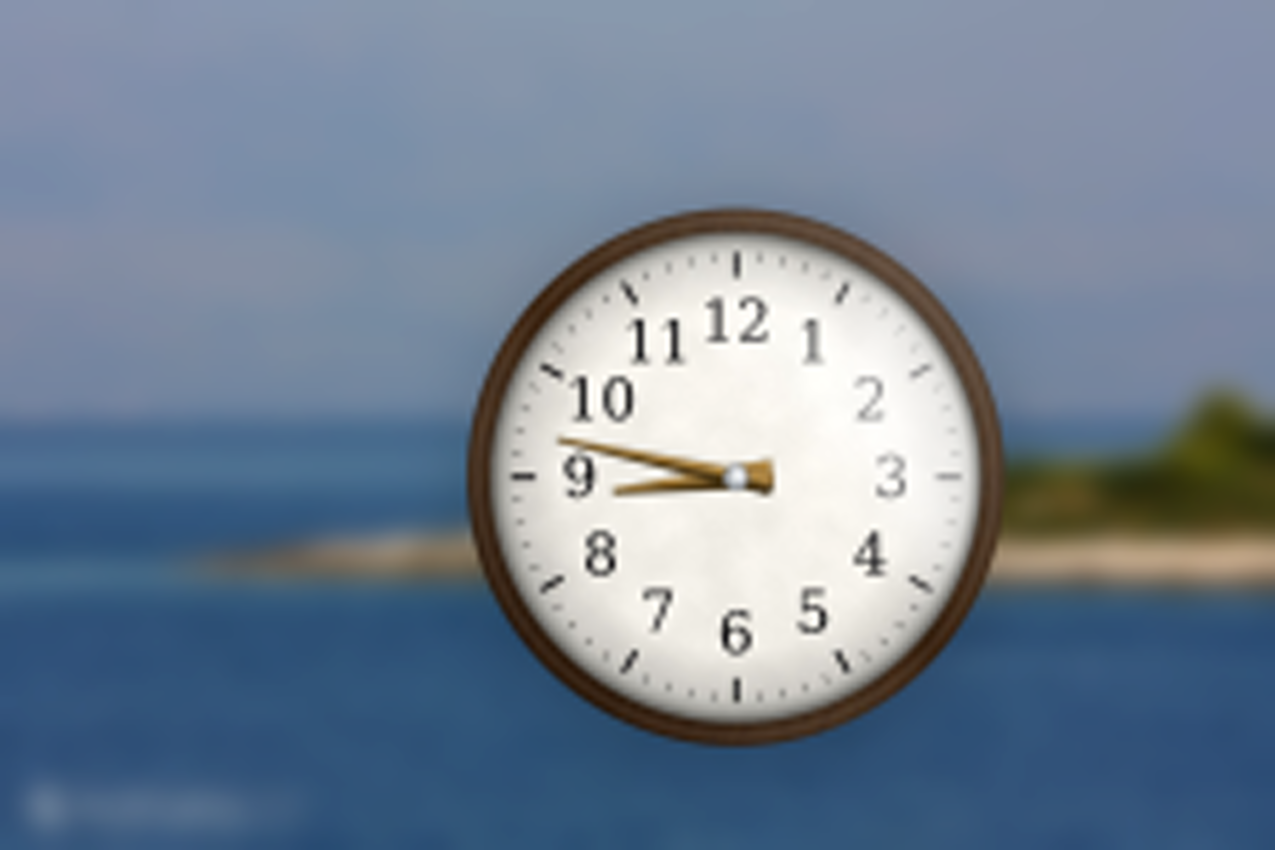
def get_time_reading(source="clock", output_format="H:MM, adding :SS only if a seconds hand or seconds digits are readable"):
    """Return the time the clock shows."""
8:47
